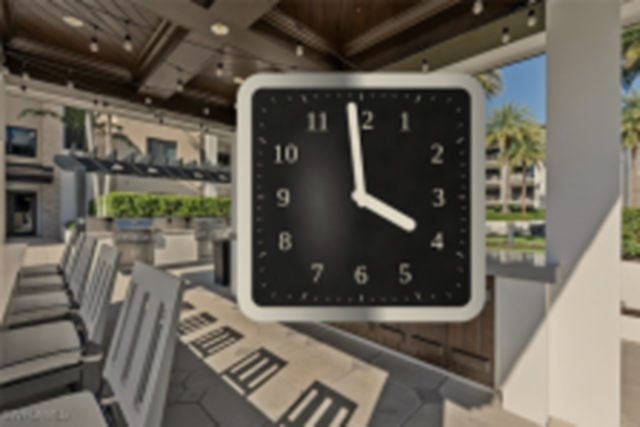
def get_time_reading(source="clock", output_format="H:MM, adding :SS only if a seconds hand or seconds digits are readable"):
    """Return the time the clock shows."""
3:59
